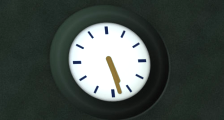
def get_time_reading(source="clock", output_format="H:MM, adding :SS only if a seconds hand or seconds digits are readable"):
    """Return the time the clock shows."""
5:28
